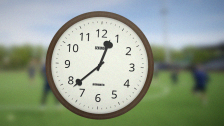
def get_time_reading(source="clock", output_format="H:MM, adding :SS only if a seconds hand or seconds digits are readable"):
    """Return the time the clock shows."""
12:38
